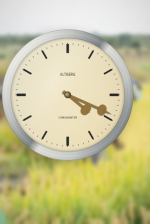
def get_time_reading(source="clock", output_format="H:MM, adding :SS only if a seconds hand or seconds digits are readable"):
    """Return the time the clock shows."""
4:19
